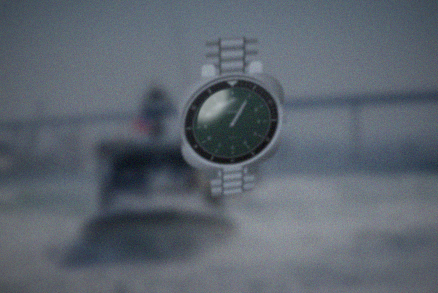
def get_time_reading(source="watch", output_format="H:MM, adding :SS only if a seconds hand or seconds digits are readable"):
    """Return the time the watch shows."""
1:05
